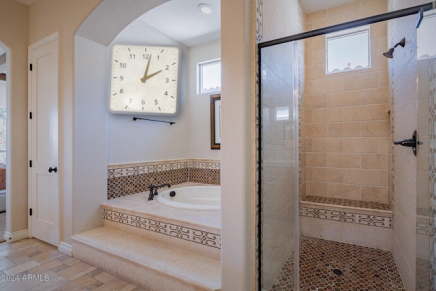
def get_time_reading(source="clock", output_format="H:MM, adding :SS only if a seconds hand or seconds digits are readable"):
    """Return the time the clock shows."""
2:02
